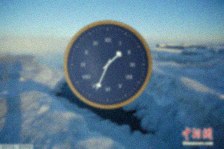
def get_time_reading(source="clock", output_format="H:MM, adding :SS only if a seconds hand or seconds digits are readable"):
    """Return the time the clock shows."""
1:34
